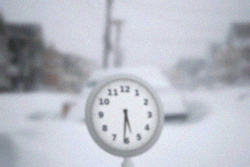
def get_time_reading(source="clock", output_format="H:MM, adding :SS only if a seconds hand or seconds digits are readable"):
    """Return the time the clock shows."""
5:31
